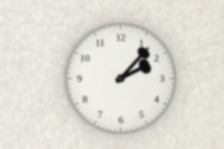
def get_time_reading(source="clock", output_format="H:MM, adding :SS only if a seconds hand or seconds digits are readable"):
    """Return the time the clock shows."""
2:07
